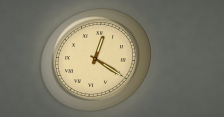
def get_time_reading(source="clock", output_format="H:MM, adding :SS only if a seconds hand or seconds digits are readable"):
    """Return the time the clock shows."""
12:20
